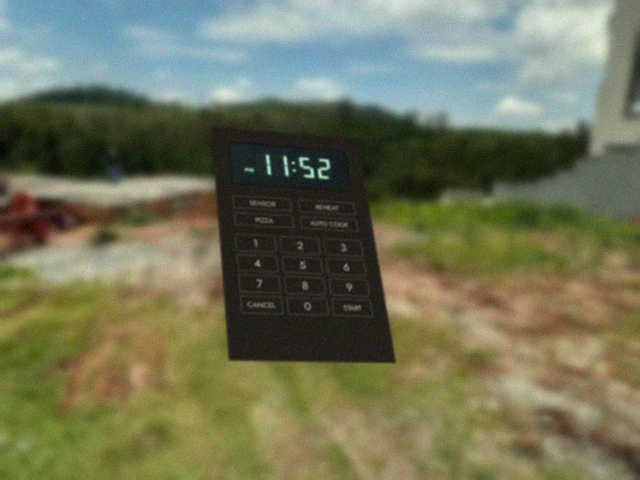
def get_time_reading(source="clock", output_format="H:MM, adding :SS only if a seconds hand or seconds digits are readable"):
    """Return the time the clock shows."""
11:52
